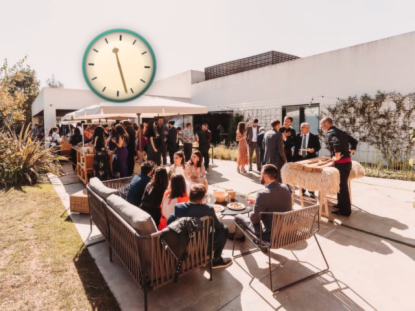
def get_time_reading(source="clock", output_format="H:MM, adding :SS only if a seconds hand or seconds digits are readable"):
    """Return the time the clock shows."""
11:27
